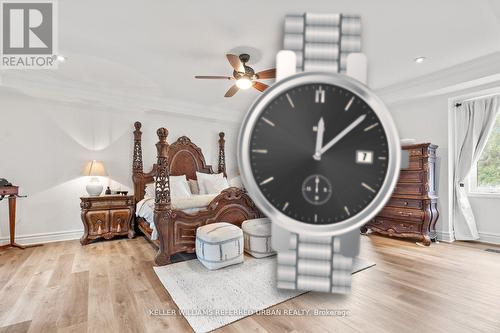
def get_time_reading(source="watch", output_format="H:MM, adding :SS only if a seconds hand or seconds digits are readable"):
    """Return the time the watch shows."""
12:08
